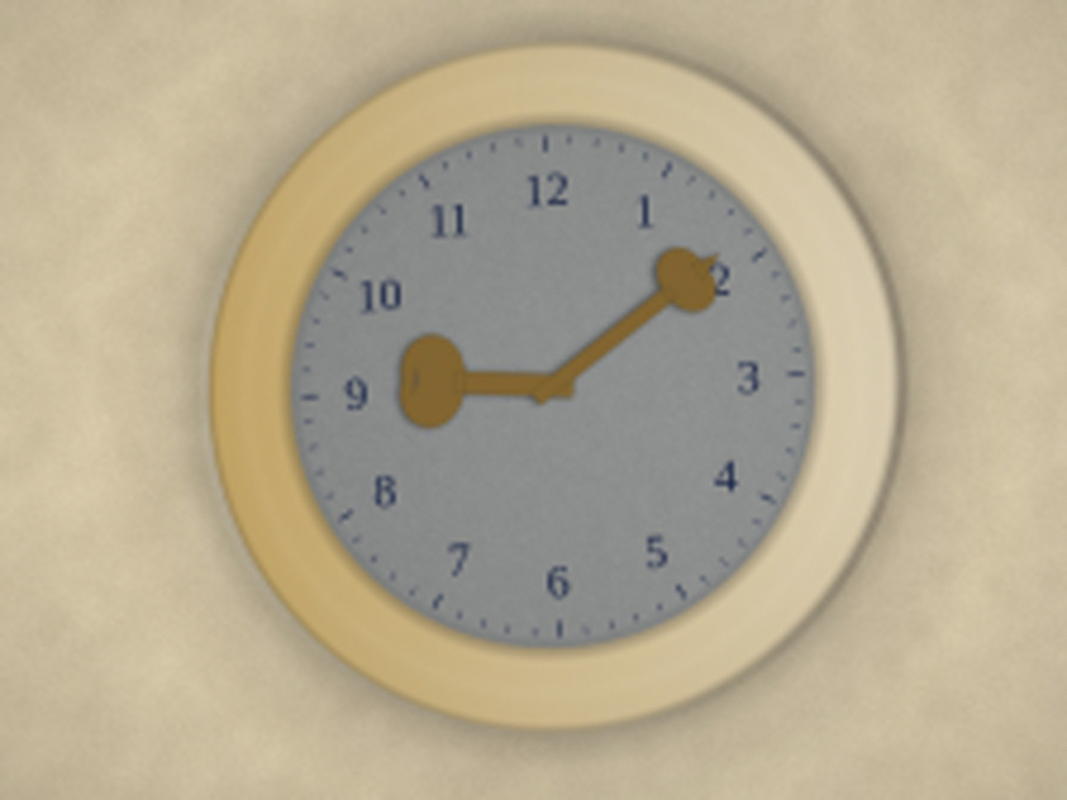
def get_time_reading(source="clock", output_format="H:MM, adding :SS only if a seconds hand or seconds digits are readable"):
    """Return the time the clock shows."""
9:09
